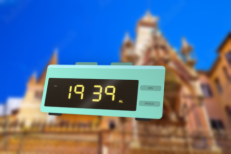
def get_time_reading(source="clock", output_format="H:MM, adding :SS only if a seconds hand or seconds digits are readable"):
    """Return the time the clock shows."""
19:39
